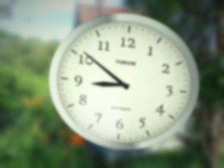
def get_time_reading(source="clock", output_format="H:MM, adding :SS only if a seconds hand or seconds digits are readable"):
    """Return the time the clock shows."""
8:51
